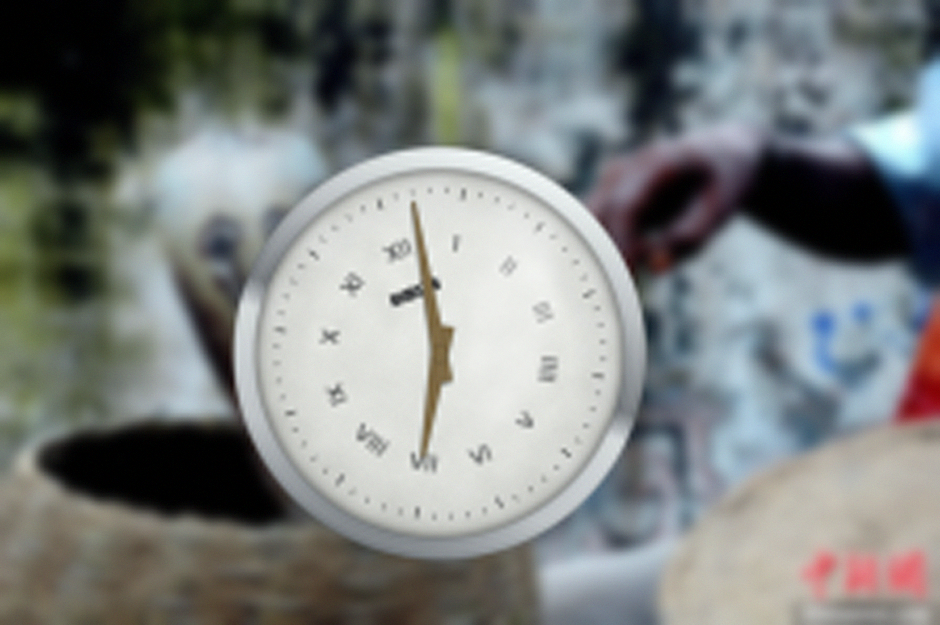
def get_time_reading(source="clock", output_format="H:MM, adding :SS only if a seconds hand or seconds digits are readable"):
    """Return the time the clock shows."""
7:02
